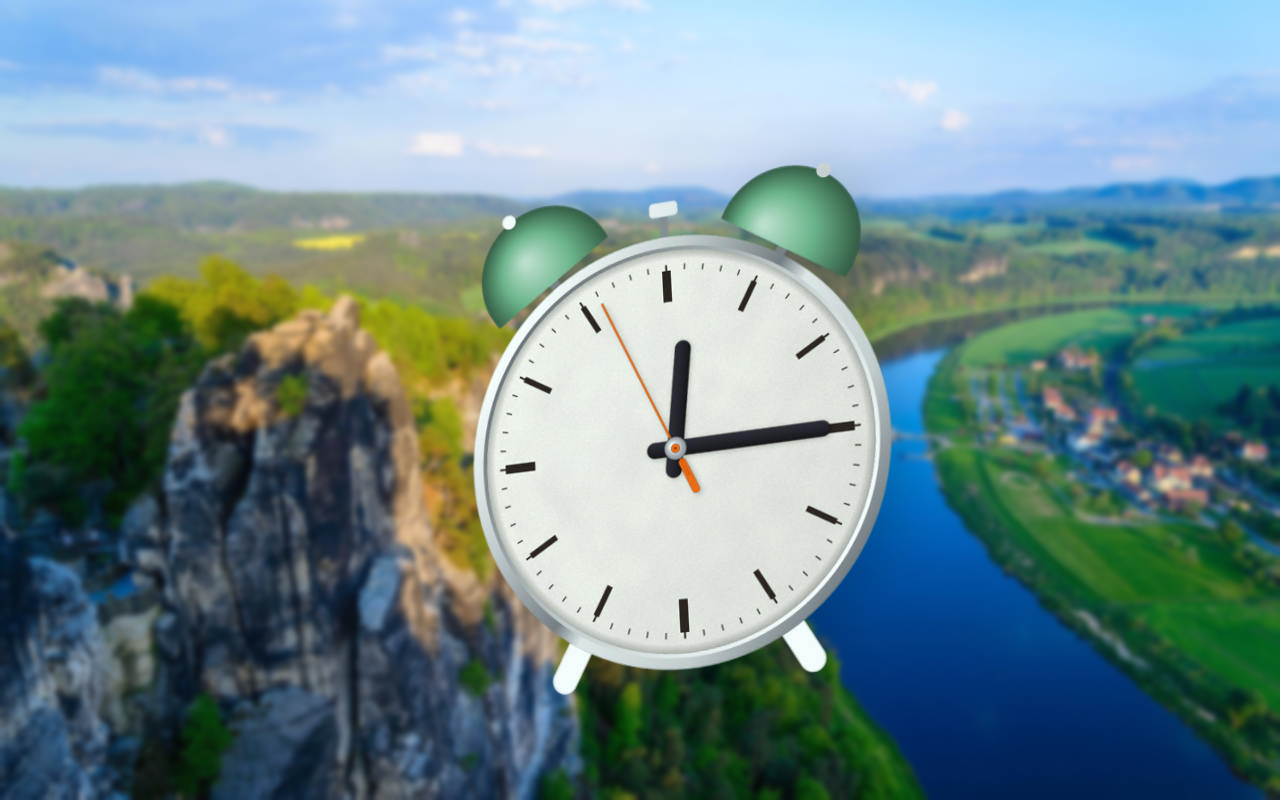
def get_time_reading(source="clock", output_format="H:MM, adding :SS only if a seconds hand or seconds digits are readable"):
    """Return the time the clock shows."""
12:14:56
